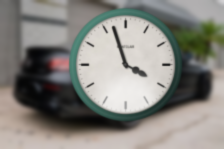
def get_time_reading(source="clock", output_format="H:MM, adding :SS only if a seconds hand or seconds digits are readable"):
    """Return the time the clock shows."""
3:57
